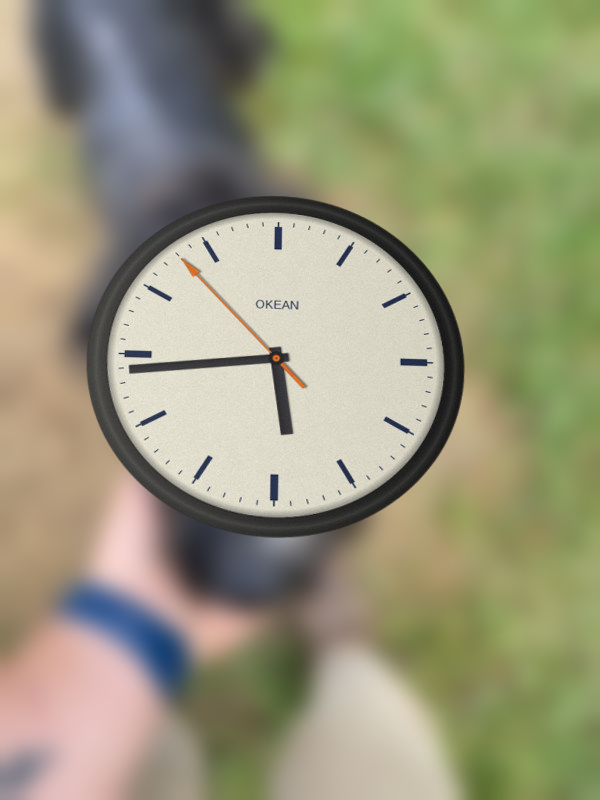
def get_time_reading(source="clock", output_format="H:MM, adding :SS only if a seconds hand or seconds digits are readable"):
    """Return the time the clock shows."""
5:43:53
